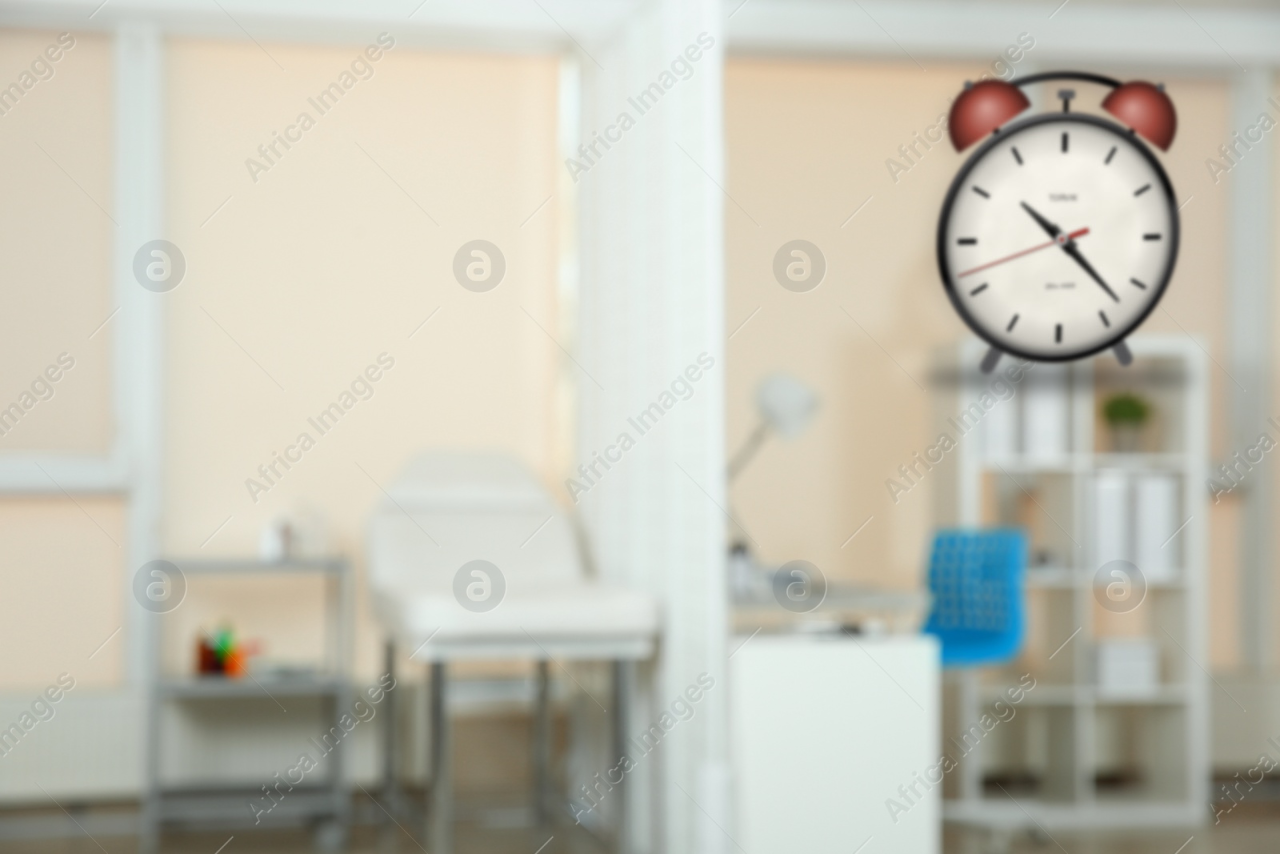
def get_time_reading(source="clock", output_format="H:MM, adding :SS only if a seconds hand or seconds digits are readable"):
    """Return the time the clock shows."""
10:22:42
